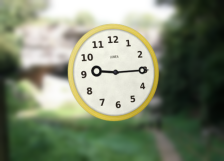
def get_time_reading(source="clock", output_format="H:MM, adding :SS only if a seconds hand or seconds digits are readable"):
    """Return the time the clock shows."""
9:15
